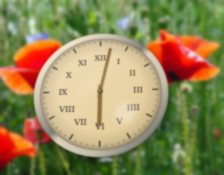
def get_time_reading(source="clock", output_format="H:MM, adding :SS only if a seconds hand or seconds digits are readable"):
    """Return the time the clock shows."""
6:02
